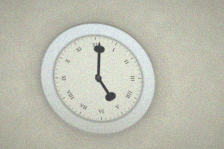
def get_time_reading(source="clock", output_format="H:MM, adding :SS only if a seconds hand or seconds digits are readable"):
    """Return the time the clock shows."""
5:01
